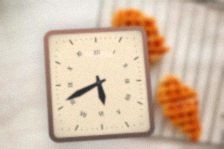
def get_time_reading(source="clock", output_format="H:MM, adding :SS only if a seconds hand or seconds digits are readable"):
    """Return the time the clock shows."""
5:41
